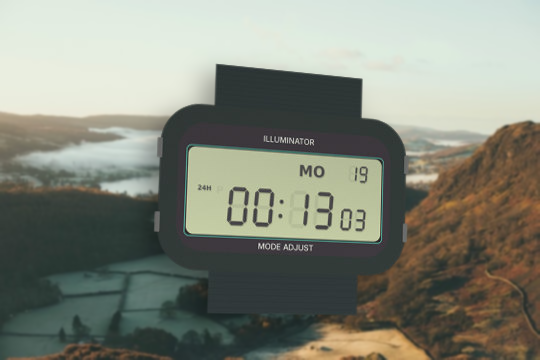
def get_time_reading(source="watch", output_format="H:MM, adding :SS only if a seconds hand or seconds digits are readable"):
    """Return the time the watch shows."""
0:13:03
